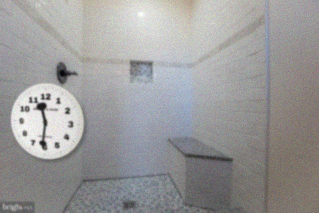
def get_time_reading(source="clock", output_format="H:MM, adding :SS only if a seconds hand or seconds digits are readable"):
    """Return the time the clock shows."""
11:31
